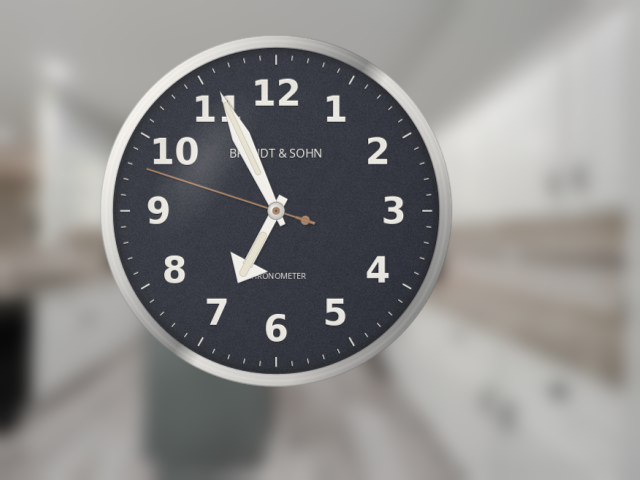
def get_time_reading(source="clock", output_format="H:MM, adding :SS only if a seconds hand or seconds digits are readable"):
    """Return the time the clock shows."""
6:55:48
